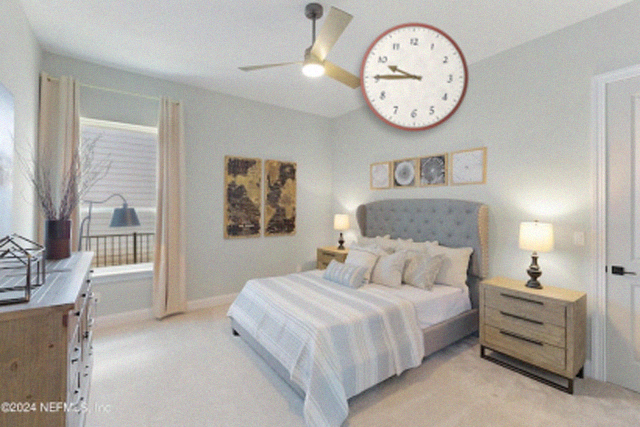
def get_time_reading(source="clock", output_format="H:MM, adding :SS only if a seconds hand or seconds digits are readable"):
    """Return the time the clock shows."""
9:45
